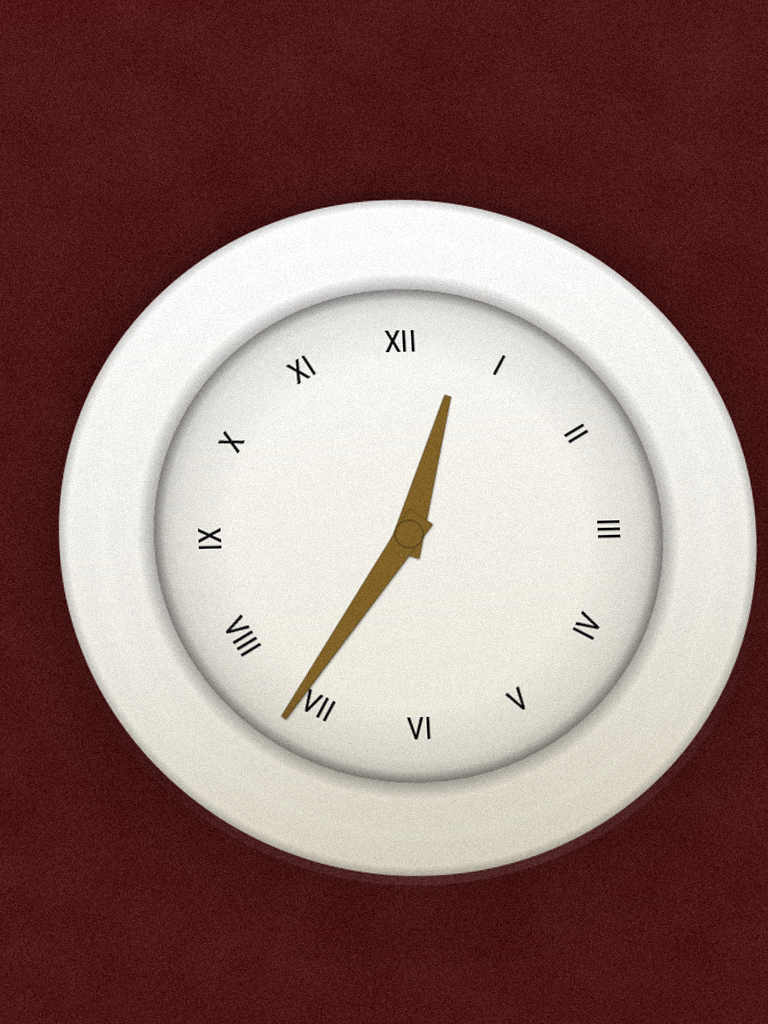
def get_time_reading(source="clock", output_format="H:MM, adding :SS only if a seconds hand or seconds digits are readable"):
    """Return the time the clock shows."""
12:36
